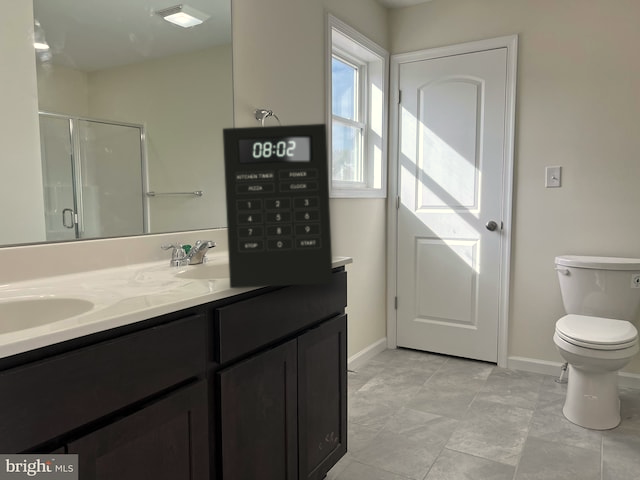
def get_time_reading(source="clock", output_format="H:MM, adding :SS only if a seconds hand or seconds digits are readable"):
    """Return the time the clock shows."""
8:02
